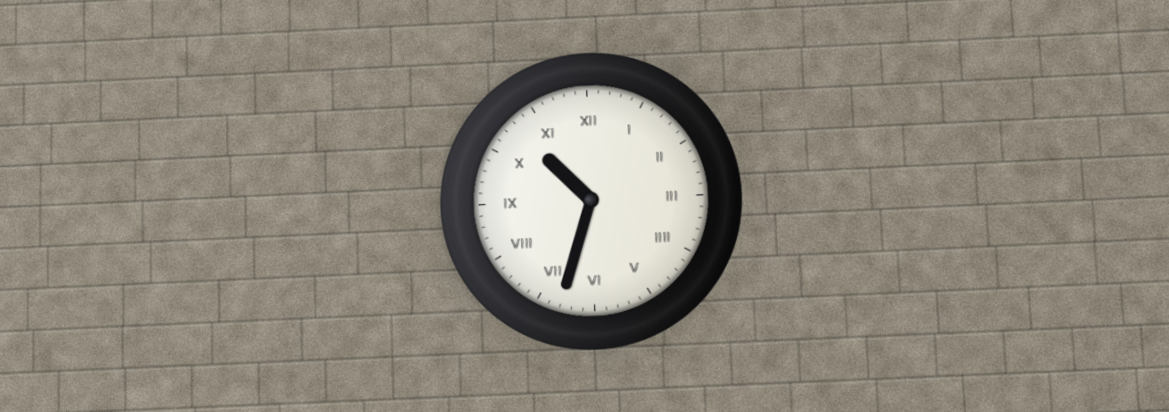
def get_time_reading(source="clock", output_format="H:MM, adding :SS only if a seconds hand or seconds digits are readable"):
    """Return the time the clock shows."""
10:33
